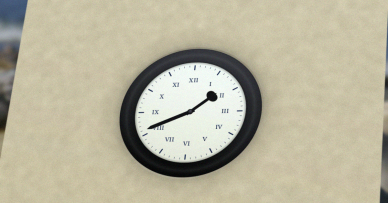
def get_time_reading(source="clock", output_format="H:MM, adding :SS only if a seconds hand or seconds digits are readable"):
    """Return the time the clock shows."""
1:41
